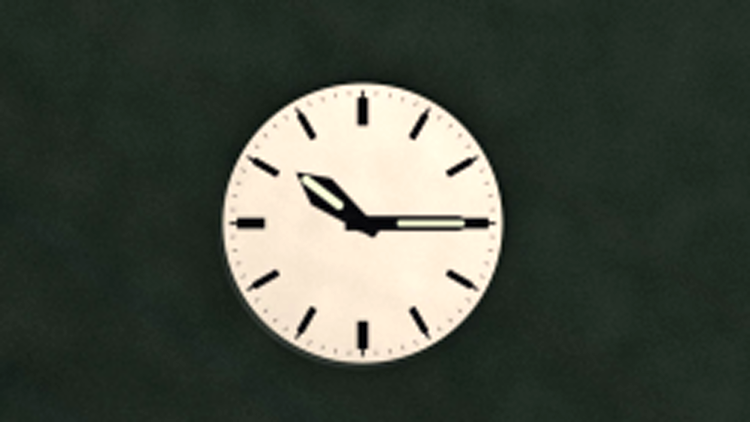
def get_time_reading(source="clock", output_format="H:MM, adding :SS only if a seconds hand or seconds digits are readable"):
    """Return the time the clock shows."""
10:15
